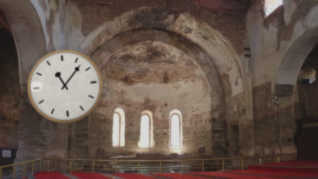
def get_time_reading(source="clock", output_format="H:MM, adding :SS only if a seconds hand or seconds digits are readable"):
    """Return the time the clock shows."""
11:07
